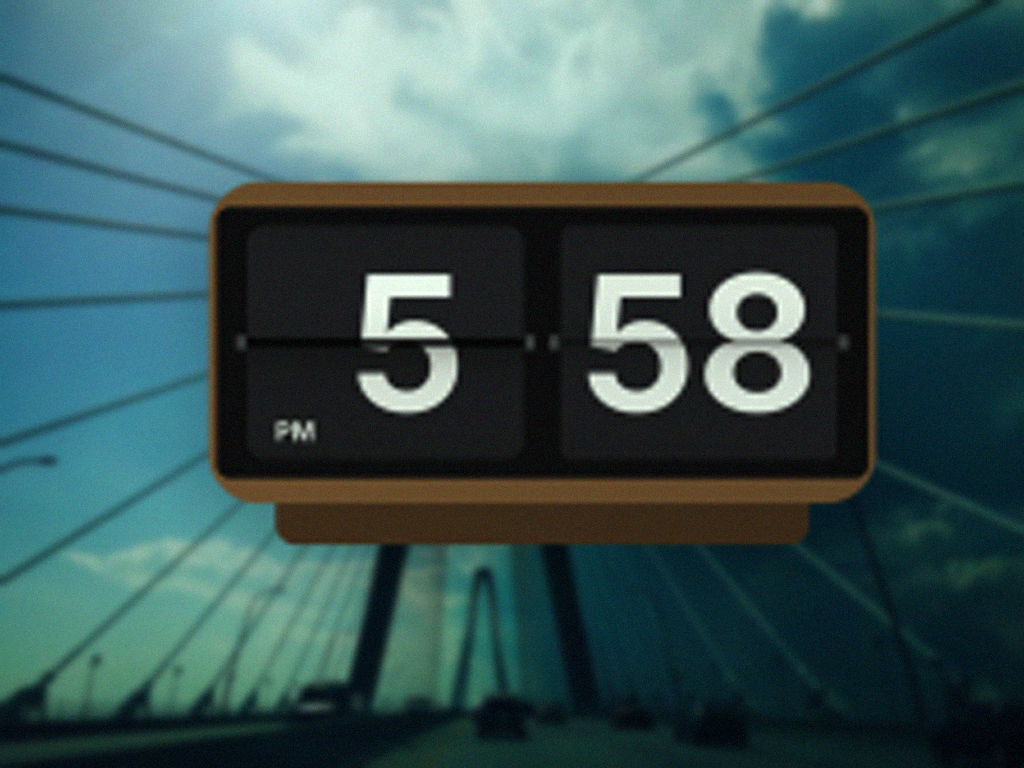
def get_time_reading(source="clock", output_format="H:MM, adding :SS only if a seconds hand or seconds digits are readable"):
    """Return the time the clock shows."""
5:58
